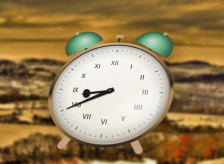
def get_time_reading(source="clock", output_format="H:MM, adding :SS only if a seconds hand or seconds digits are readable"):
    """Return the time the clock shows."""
8:40
